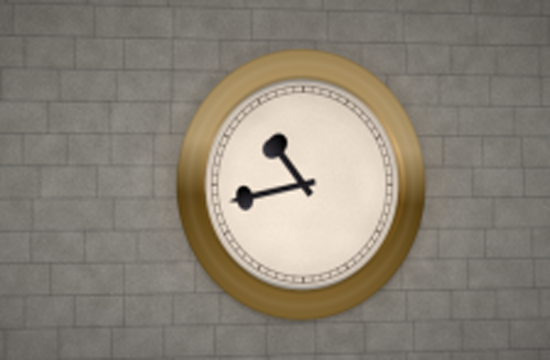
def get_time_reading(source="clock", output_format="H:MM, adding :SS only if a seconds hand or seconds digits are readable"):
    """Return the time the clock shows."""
10:43
